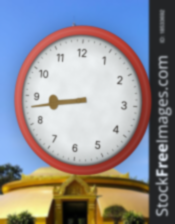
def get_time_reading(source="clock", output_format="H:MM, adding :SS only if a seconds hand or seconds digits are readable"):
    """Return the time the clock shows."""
8:43
